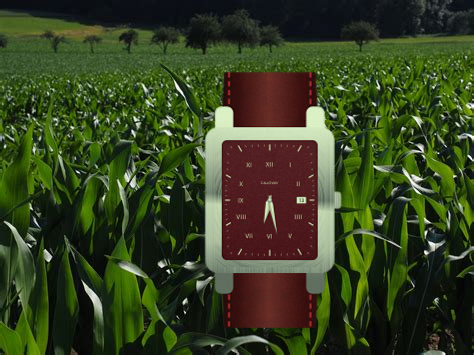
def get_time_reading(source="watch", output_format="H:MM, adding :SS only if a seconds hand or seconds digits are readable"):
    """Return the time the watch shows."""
6:28
